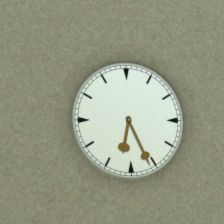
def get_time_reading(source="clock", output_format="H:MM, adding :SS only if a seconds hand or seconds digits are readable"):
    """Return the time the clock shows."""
6:26
